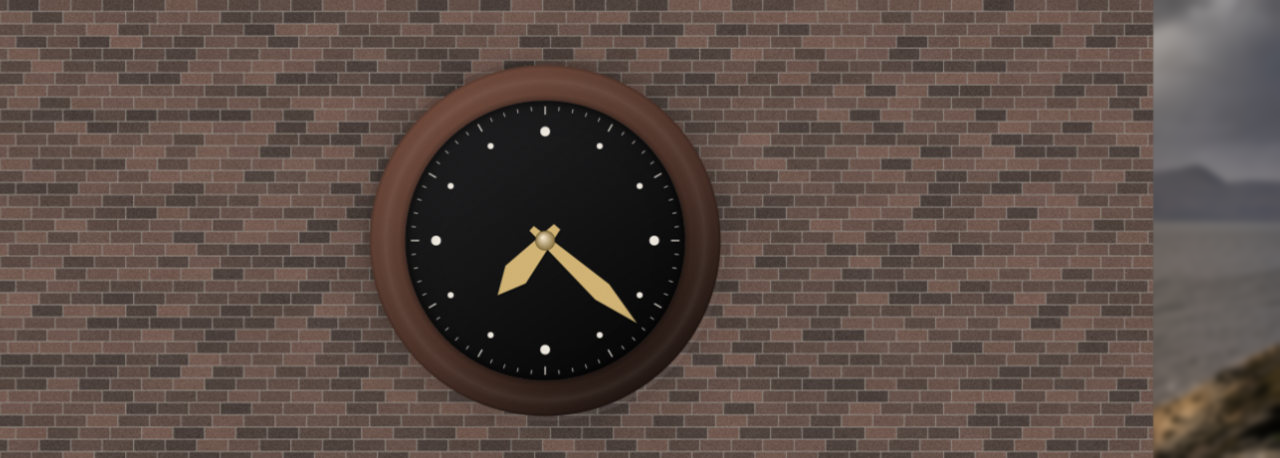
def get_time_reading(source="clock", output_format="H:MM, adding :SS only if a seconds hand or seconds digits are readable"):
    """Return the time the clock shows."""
7:22
